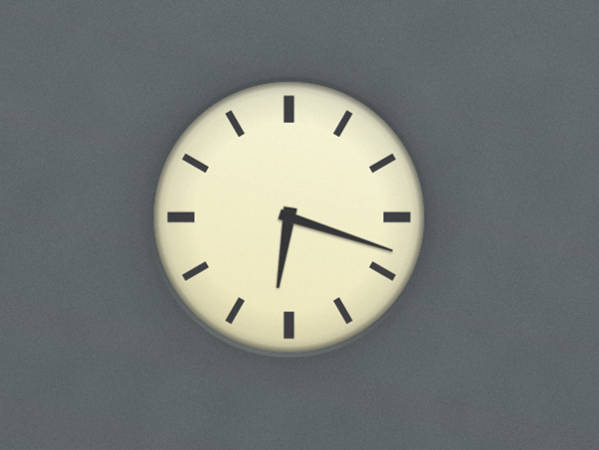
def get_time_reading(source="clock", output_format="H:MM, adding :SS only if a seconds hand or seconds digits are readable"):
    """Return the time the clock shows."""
6:18
